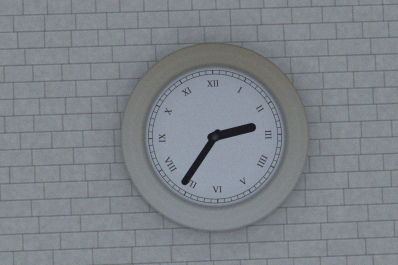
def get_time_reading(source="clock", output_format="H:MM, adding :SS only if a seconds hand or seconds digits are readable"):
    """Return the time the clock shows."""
2:36
